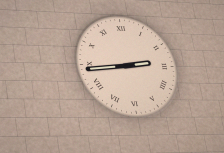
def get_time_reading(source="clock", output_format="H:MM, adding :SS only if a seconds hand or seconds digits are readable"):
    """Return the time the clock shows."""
2:44
